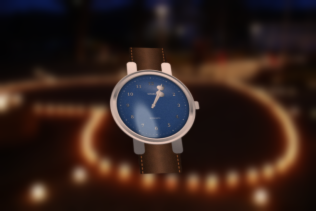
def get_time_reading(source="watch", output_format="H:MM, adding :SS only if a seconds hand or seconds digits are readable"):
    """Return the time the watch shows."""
1:04
